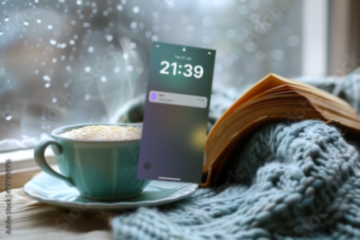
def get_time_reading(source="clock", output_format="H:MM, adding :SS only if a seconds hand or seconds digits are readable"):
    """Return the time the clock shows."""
21:39
